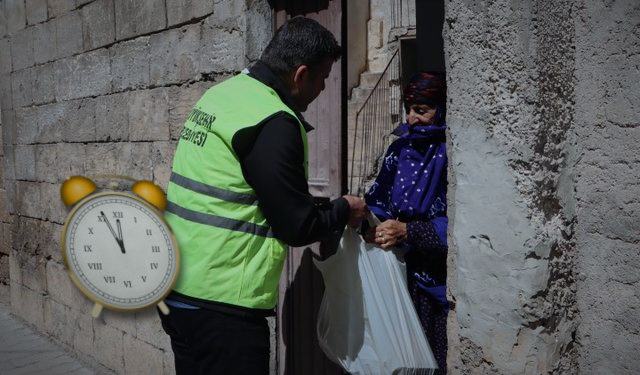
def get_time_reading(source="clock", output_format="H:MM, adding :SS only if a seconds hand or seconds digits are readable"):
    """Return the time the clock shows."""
11:56
